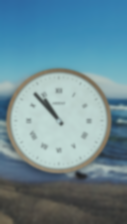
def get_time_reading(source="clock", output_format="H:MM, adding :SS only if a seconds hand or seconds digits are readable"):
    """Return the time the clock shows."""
10:53
